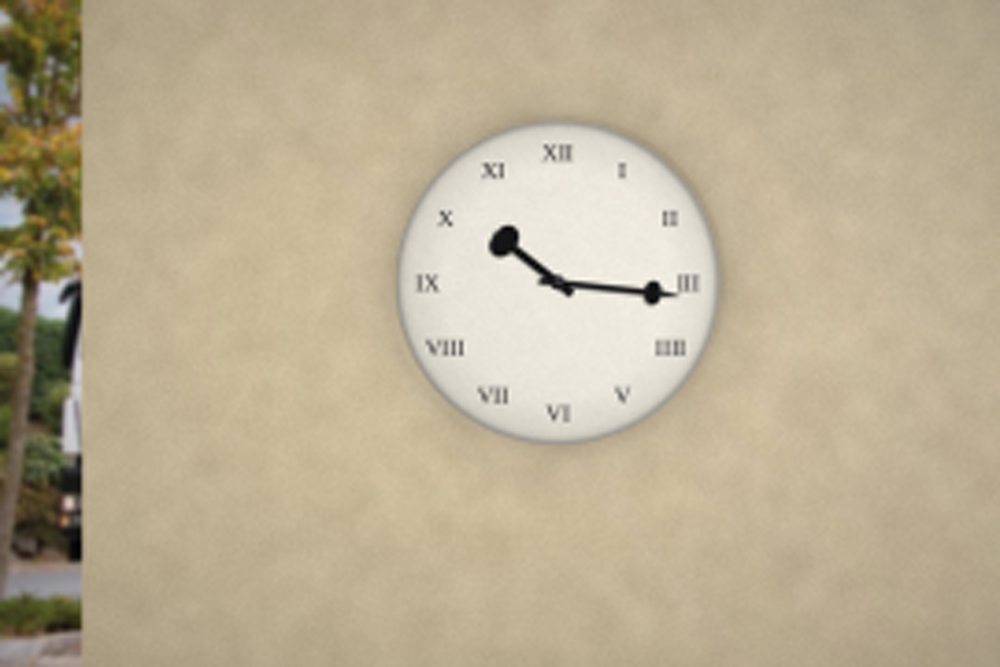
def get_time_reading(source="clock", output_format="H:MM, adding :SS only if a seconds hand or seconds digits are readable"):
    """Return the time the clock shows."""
10:16
